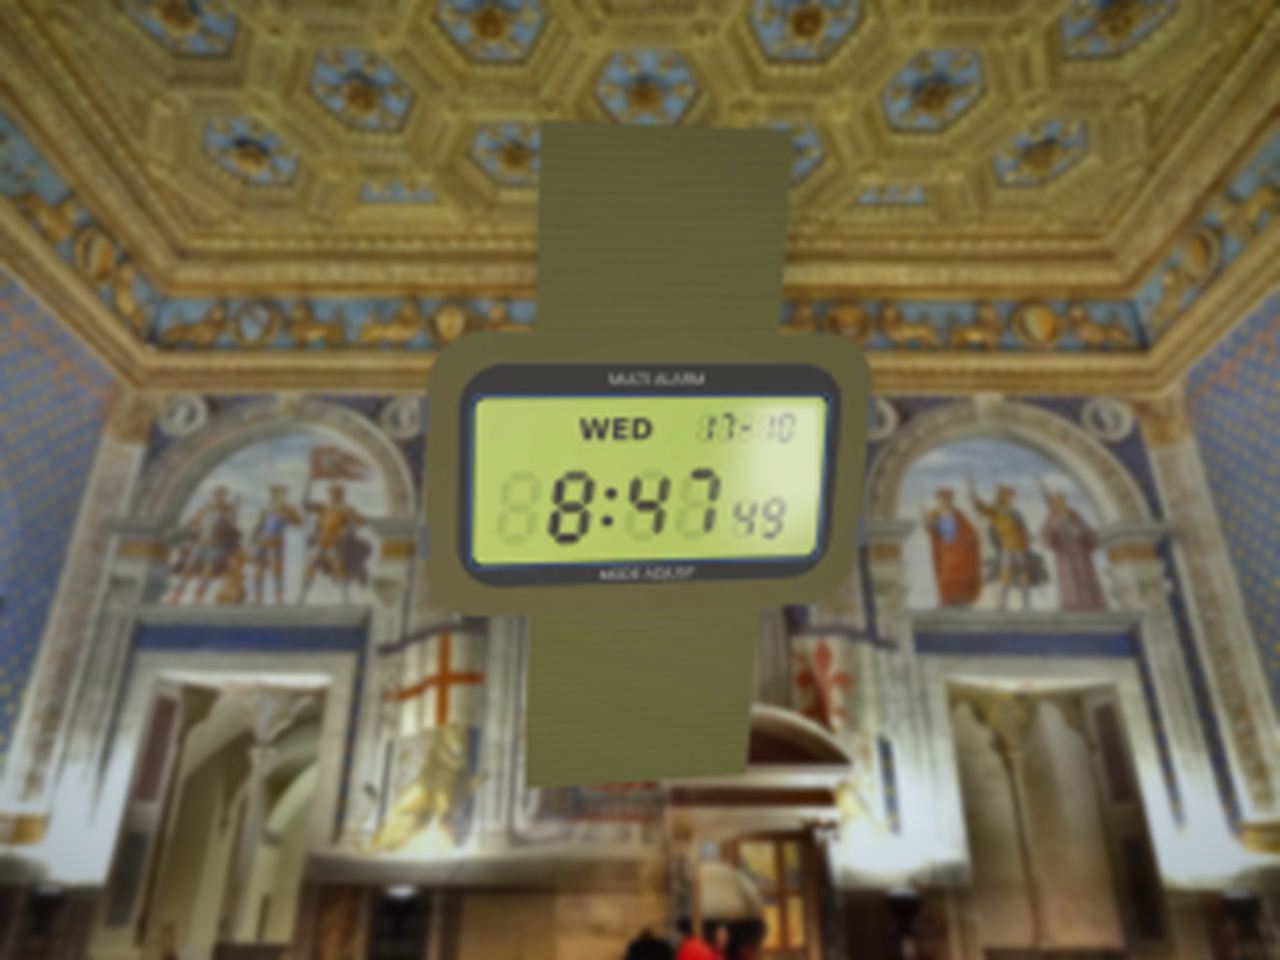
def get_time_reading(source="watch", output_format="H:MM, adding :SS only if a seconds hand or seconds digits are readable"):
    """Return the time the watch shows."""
8:47:49
